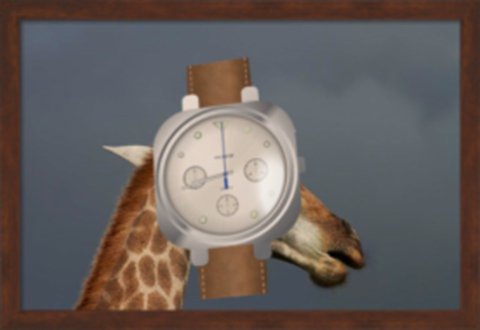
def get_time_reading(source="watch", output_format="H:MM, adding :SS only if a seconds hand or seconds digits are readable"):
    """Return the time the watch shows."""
8:43
